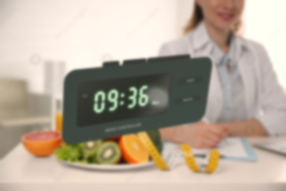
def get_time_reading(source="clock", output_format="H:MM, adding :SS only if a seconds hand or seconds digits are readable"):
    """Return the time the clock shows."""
9:36
